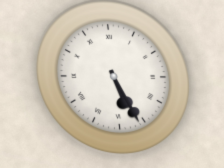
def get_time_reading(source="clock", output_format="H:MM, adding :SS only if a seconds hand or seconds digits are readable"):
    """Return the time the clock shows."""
5:26
